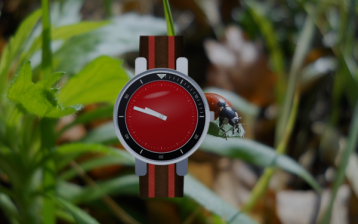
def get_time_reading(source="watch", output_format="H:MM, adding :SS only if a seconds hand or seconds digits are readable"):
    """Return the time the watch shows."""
9:48
